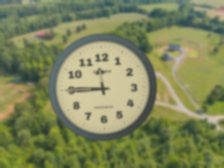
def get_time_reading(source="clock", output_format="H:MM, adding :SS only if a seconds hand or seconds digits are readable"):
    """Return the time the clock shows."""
11:45
